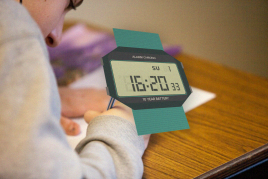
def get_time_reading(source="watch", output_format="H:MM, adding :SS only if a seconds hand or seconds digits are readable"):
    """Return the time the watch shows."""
16:20:33
